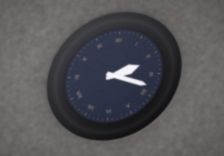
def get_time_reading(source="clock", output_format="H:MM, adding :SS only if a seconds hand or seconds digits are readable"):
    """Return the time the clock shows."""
2:18
